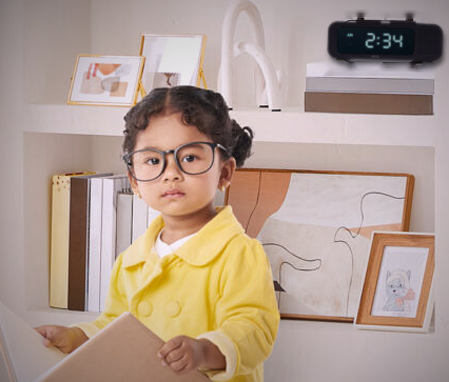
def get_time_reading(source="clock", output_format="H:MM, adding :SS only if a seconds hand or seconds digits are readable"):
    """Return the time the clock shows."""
2:34
